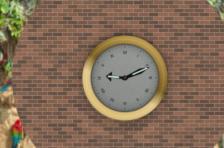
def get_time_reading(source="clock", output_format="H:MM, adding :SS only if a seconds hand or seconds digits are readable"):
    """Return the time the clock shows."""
9:11
